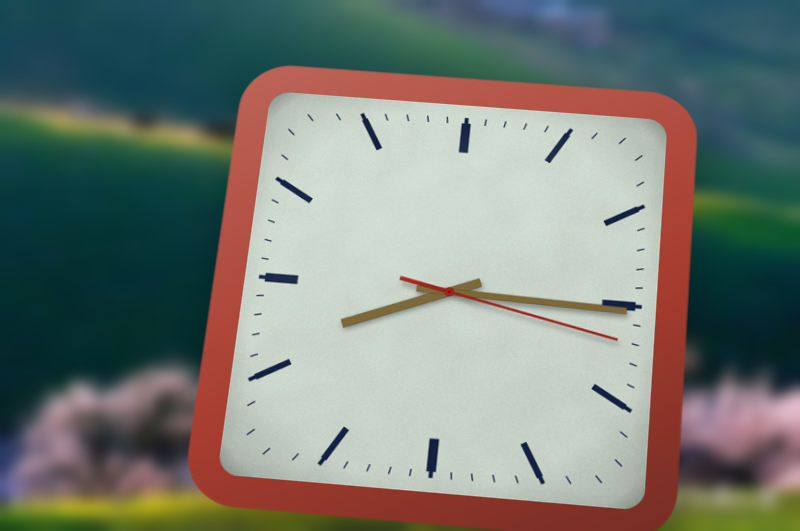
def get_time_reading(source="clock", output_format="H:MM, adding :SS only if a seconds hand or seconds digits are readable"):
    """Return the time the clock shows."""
8:15:17
